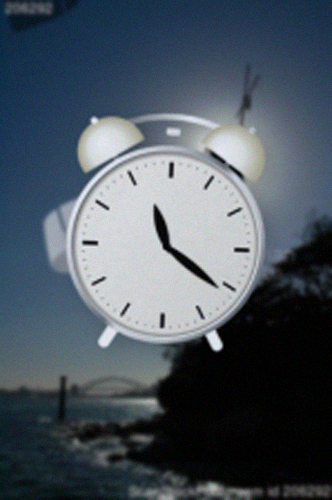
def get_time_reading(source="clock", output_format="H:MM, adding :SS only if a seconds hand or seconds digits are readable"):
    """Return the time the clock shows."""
11:21
